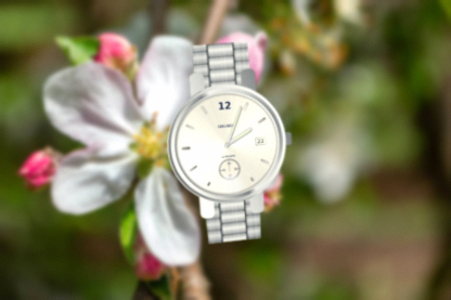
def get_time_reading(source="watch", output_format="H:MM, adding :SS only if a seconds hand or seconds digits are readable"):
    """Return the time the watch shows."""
2:04
